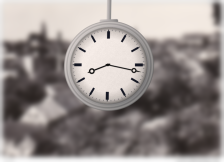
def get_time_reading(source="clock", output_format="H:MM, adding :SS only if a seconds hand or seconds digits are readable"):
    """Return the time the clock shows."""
8:17
